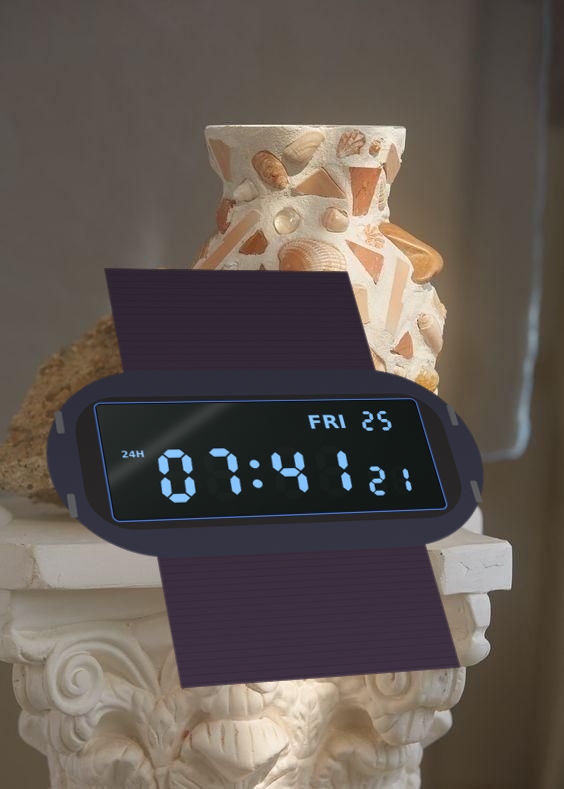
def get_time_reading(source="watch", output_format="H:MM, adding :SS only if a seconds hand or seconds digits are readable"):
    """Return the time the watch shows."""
7:41:21
